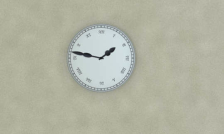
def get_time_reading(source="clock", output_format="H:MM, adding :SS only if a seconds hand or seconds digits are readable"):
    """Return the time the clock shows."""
1:47
